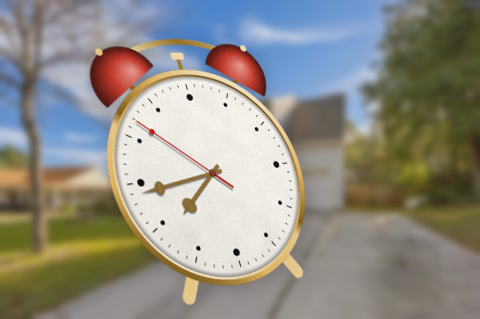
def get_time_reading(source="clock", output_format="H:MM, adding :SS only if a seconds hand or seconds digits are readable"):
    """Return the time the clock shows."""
7:43:52
